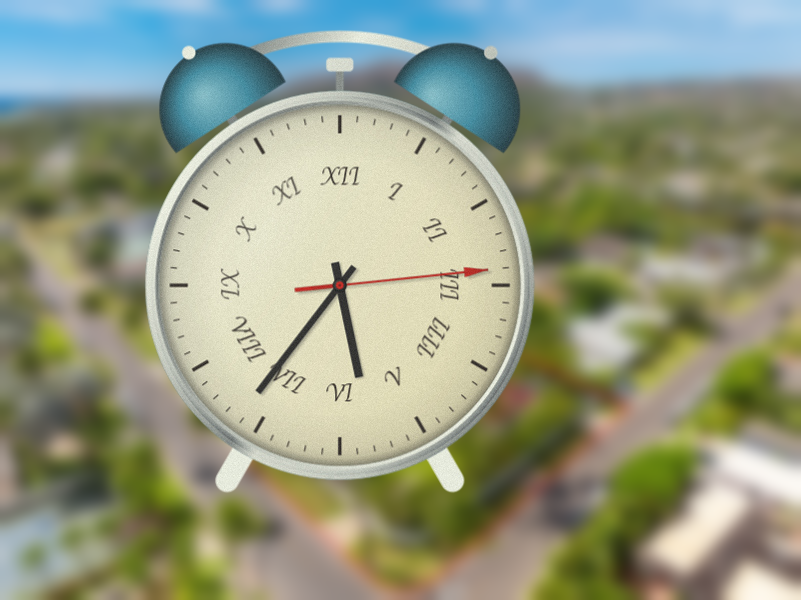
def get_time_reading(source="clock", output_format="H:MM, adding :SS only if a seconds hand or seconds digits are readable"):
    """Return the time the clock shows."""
5:36:14
